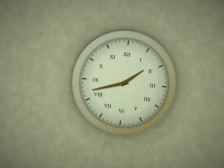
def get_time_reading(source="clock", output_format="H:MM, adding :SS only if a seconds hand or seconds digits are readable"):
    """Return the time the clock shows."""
1:42
